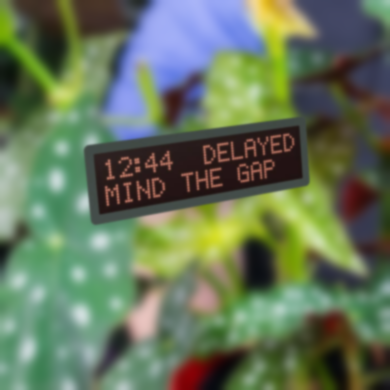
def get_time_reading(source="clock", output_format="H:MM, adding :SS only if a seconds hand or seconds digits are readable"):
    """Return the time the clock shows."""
12:44
